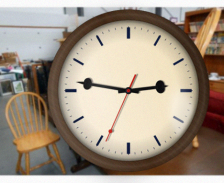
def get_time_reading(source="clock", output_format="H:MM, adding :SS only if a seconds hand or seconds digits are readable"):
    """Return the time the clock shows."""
2:46:34
